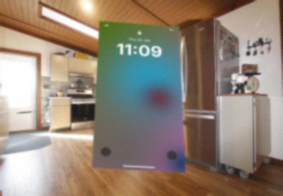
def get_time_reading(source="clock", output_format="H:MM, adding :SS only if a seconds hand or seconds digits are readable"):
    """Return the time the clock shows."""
11:09
